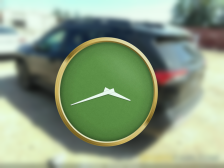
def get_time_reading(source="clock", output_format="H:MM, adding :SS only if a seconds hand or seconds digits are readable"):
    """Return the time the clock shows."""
3:42
